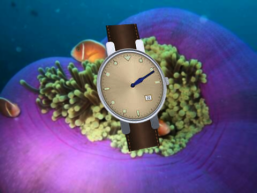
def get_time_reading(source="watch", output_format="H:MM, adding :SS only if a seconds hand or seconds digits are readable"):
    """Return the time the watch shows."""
2:11
